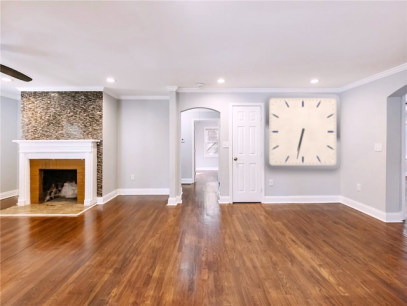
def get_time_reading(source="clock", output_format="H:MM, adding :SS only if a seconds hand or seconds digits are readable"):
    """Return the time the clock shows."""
6:32
